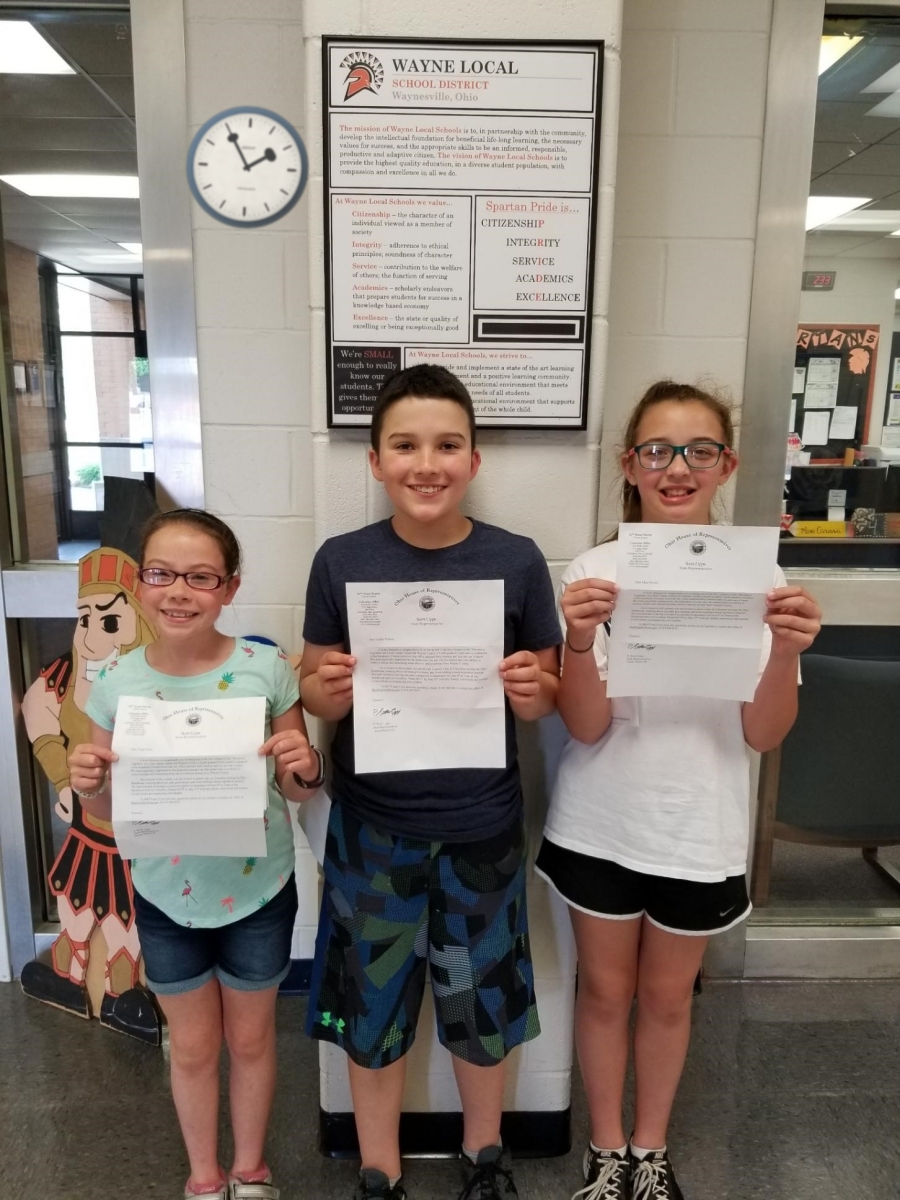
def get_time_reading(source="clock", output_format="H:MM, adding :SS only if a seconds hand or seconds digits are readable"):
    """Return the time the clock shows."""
1:55
